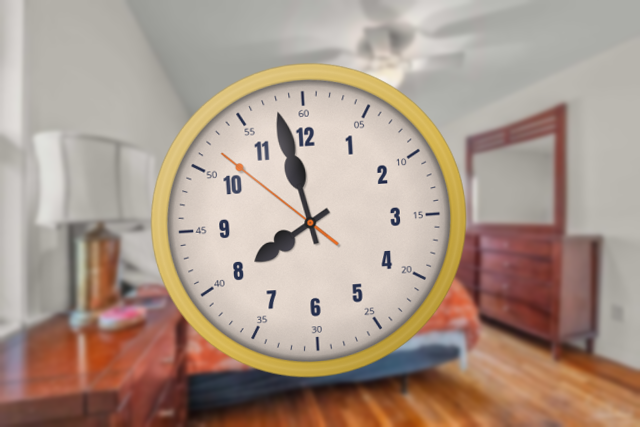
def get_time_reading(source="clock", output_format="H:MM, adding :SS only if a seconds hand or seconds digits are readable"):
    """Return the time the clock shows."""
7:57:52
